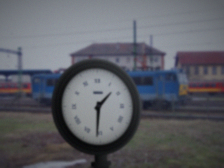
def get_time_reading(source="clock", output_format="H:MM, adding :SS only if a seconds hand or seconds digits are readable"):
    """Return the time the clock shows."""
1:31
